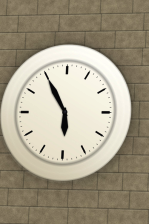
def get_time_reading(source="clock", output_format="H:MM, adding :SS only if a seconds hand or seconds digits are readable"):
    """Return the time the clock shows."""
5:55
